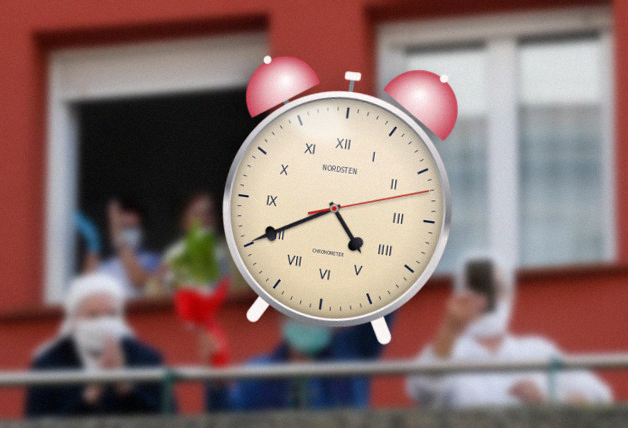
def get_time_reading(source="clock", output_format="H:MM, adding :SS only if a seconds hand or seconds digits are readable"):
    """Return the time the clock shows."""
4:40:12
